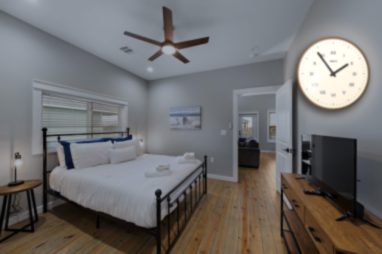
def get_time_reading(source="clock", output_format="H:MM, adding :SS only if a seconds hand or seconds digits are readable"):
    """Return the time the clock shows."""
1:54
